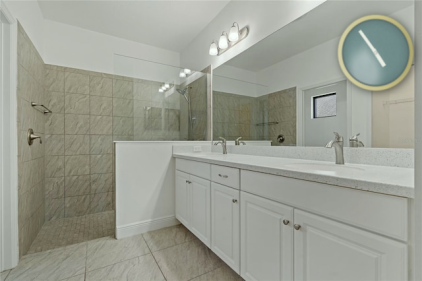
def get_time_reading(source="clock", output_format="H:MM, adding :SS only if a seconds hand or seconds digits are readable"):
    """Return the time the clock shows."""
4:54
